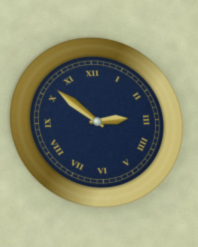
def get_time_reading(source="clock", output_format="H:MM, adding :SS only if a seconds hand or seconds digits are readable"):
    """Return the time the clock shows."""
2:52
